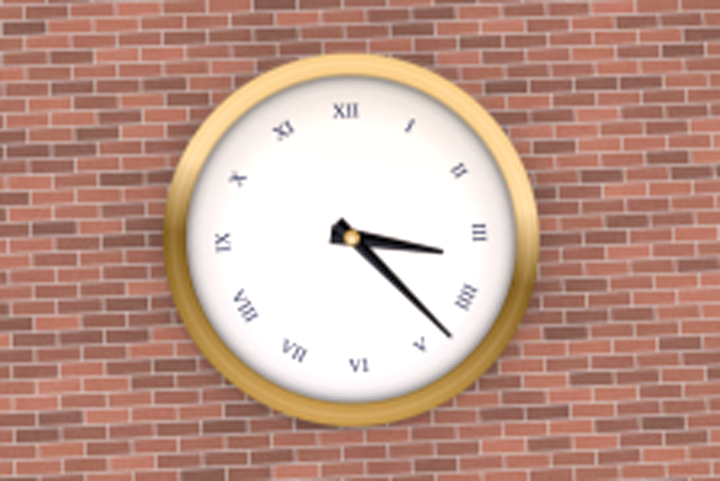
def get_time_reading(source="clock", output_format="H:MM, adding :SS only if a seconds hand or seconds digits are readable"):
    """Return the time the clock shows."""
3:23
